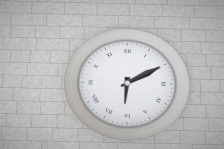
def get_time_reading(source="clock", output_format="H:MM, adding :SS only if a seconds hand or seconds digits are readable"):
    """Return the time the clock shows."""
6:10
